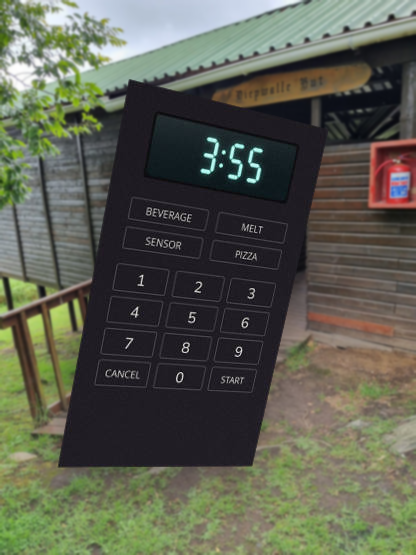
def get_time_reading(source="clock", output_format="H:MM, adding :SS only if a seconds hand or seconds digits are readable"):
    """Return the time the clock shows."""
3:55
